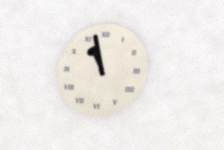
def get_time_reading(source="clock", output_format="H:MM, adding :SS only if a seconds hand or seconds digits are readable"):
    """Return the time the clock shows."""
10:57
